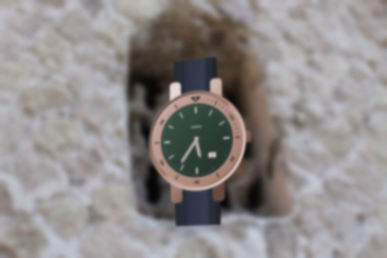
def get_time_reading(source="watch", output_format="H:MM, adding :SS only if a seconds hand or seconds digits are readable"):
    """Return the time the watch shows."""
5:36
